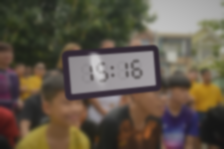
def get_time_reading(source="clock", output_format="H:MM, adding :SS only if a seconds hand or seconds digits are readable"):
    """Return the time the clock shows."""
15:16
